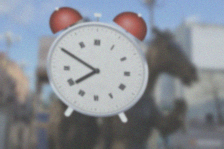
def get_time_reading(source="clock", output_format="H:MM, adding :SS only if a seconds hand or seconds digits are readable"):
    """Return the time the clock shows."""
7:50
